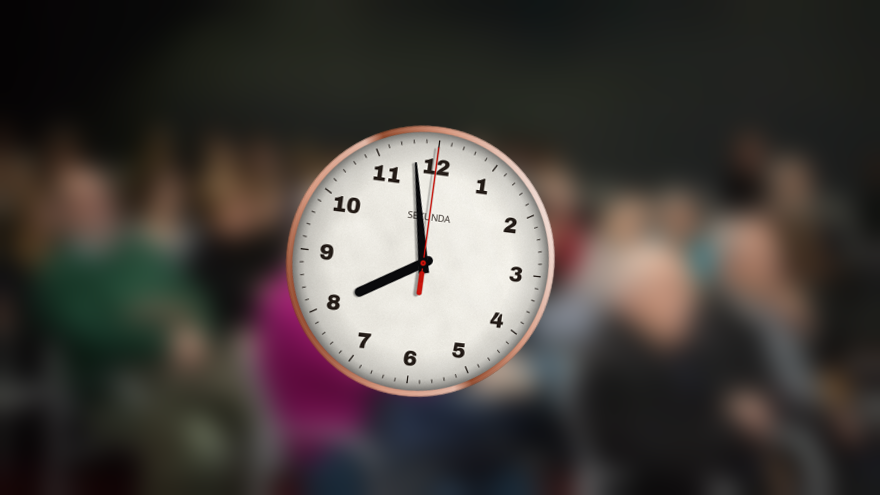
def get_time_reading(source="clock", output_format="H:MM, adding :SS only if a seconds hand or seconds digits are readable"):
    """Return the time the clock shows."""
7:58:00
